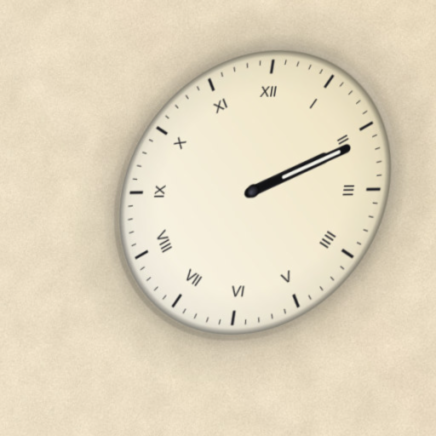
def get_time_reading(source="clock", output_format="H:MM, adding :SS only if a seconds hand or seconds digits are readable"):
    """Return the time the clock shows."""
2:11
